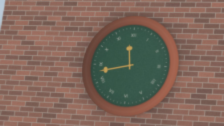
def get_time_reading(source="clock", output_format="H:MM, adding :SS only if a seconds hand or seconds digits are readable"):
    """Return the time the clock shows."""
11:43
